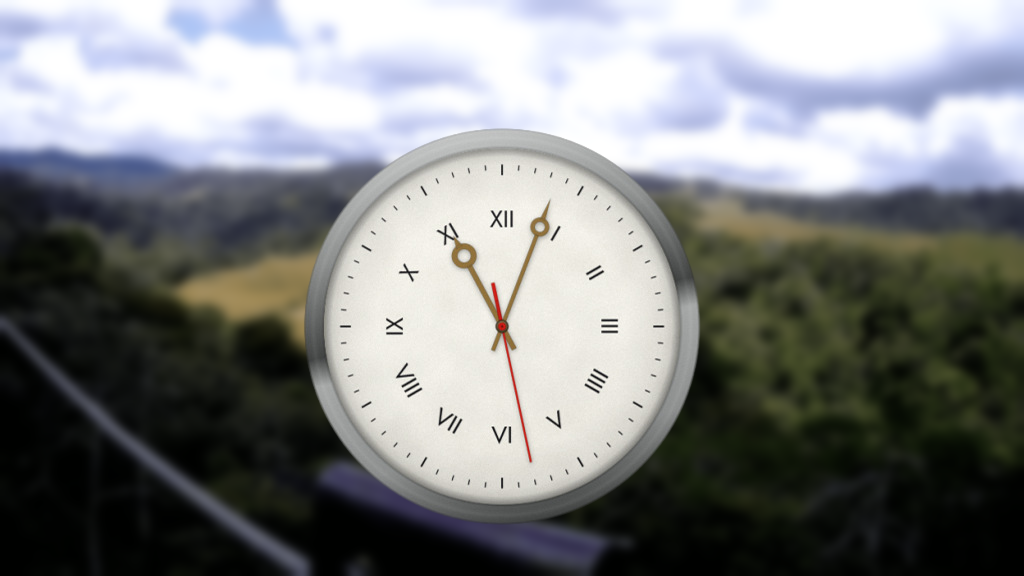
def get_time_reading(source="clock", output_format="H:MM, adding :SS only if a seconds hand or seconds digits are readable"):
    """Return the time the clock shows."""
11:03:28
